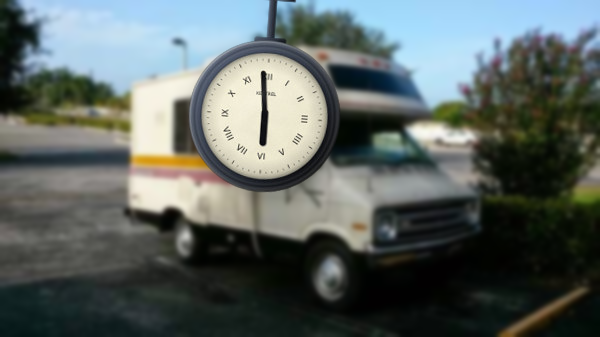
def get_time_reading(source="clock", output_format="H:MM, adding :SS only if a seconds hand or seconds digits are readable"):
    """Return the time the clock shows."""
5:59
